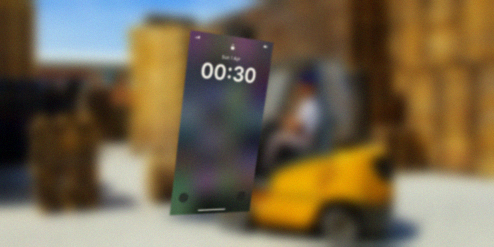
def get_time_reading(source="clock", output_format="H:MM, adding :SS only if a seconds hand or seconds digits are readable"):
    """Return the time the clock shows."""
0:30
